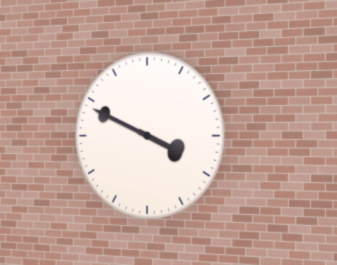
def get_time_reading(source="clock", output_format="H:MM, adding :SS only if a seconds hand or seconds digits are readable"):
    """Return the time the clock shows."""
3:49
